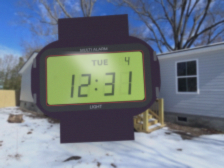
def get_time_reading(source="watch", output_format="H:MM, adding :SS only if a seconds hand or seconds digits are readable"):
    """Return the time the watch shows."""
12:31
